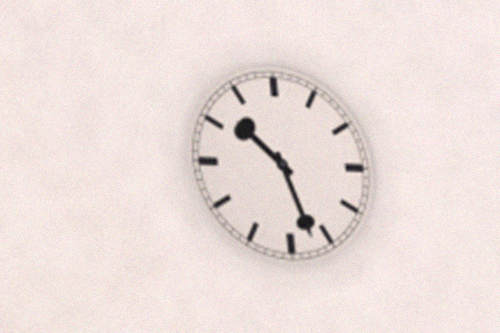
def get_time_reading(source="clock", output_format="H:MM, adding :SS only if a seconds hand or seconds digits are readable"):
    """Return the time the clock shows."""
10:27
